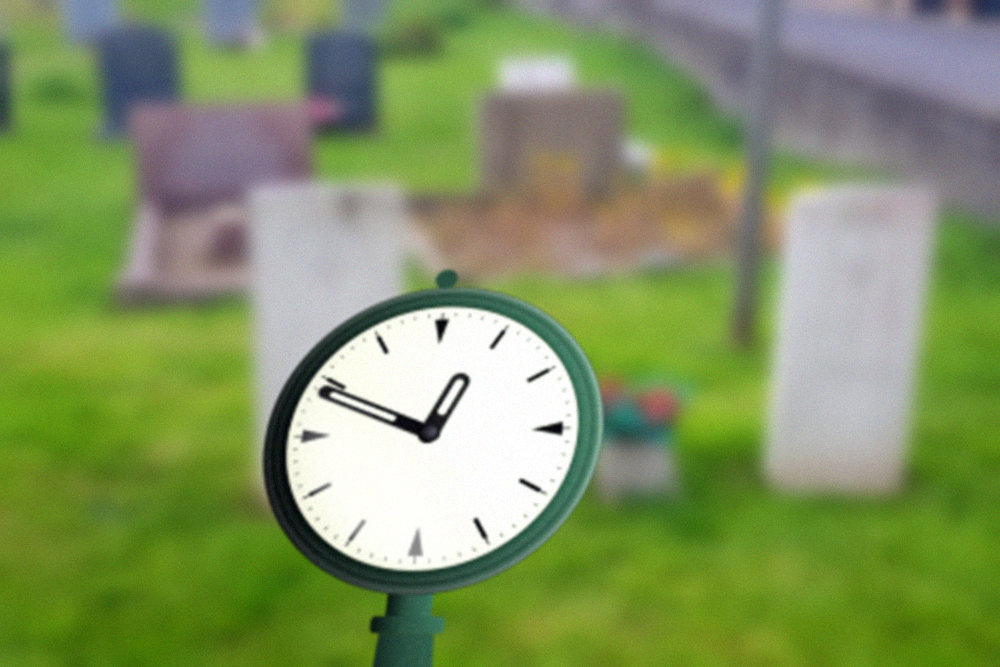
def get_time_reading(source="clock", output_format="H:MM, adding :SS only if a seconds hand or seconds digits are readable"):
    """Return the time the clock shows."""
12:49
